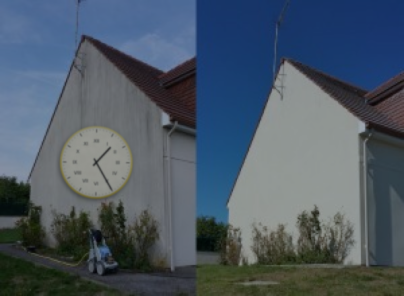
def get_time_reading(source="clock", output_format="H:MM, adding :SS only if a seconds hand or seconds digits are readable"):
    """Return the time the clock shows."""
1:25
